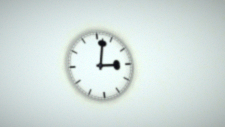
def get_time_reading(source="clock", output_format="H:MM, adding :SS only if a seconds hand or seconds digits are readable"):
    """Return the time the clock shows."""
3:02
